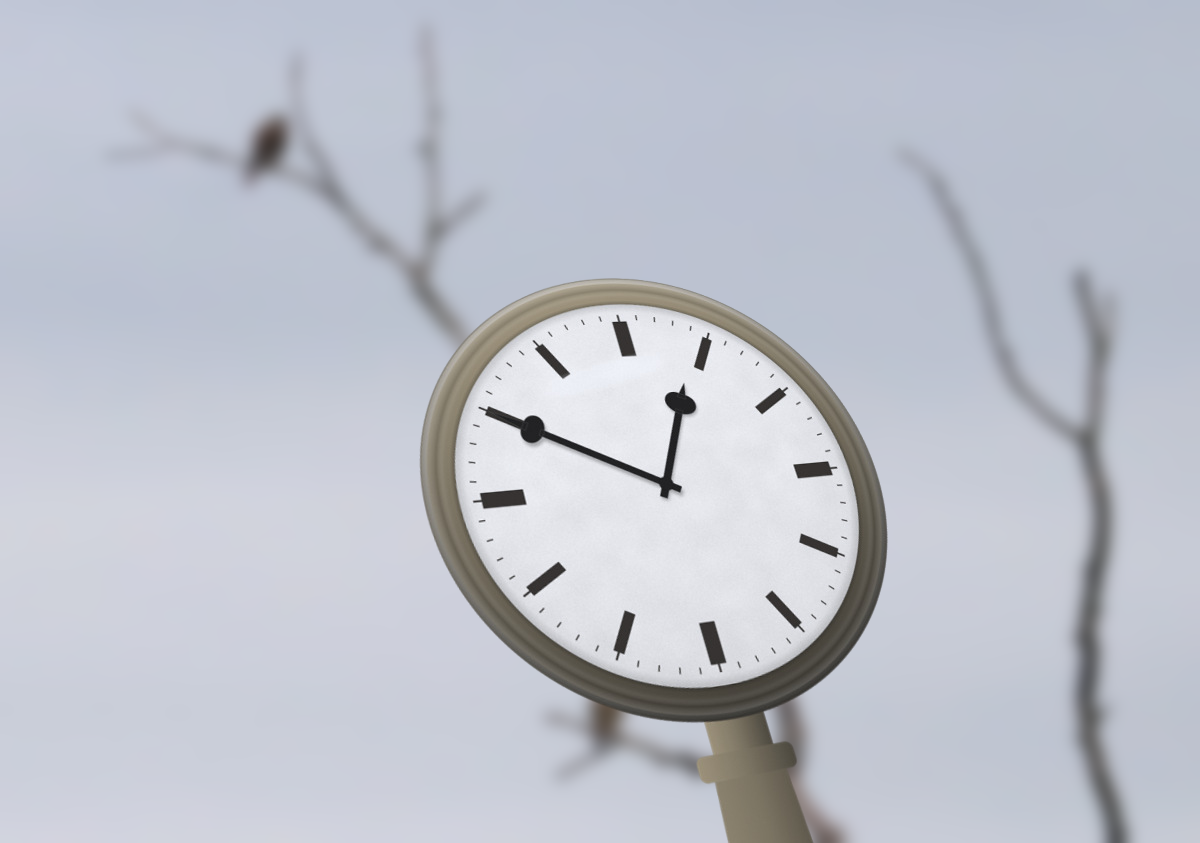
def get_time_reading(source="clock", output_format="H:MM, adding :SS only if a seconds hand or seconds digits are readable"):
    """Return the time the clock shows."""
12:50
